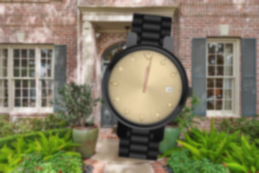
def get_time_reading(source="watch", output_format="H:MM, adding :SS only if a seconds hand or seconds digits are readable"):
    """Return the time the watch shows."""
12:01
